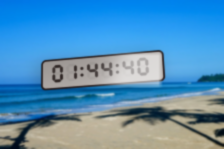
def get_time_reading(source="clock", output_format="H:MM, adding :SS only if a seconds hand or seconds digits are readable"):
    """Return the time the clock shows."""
1:44:40
